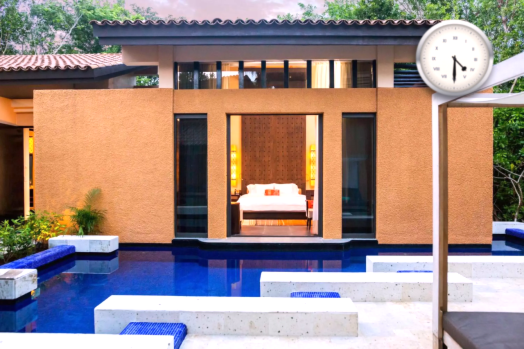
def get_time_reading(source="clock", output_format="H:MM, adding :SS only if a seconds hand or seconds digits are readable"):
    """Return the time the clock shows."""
4:30
